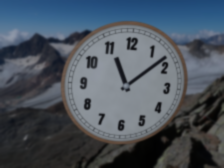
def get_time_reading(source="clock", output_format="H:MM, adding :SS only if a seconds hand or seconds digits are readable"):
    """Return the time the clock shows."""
11:08
